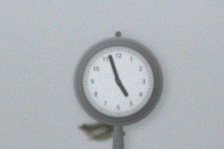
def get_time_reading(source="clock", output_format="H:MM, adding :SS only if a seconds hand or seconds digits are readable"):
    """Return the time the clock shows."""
4:57
